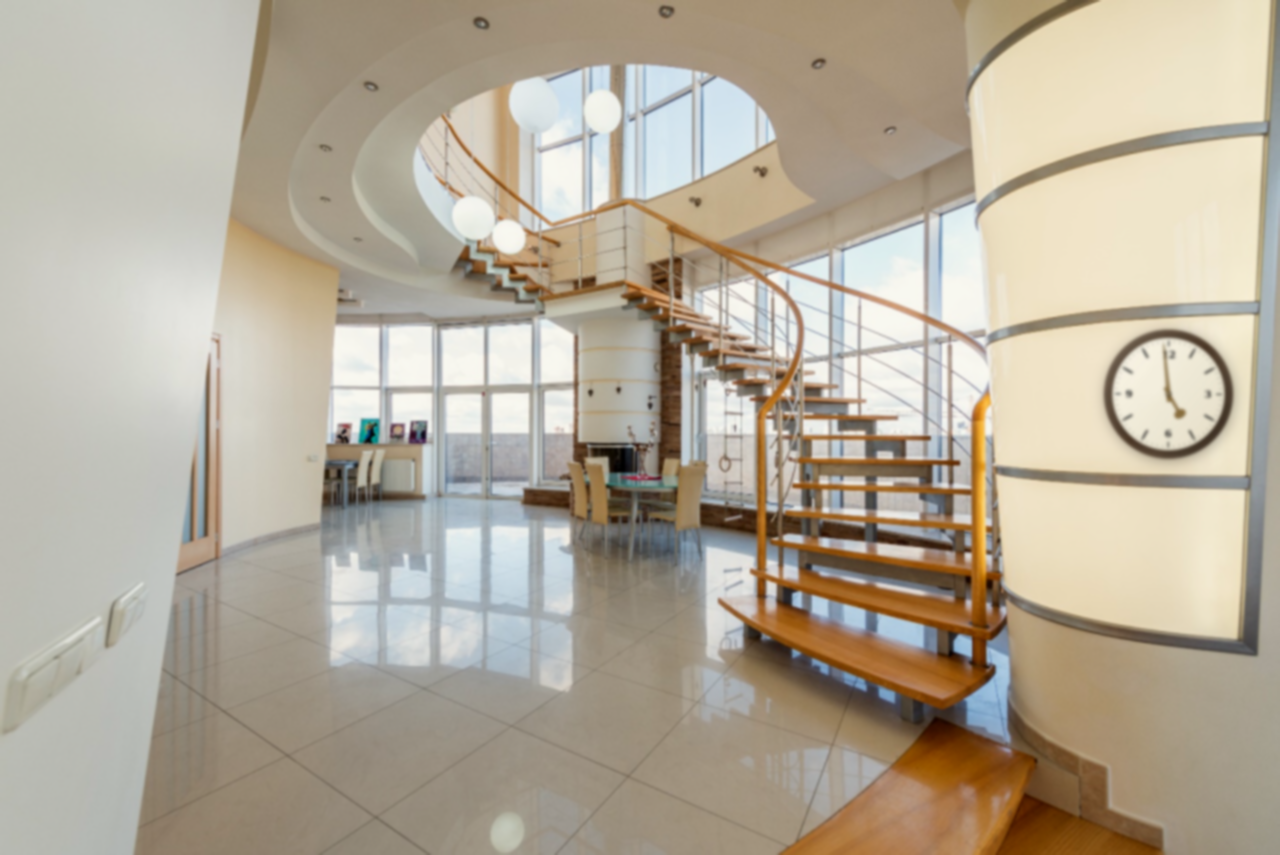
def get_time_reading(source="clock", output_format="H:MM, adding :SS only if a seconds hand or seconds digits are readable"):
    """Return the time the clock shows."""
4:59
